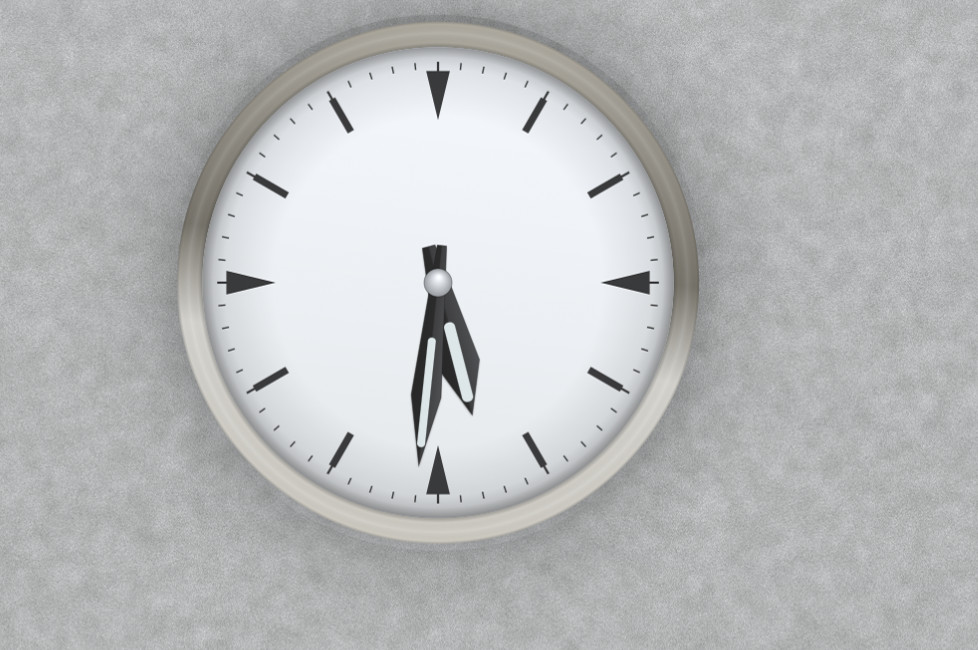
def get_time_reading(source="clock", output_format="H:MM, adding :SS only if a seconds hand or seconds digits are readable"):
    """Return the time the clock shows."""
5:31
